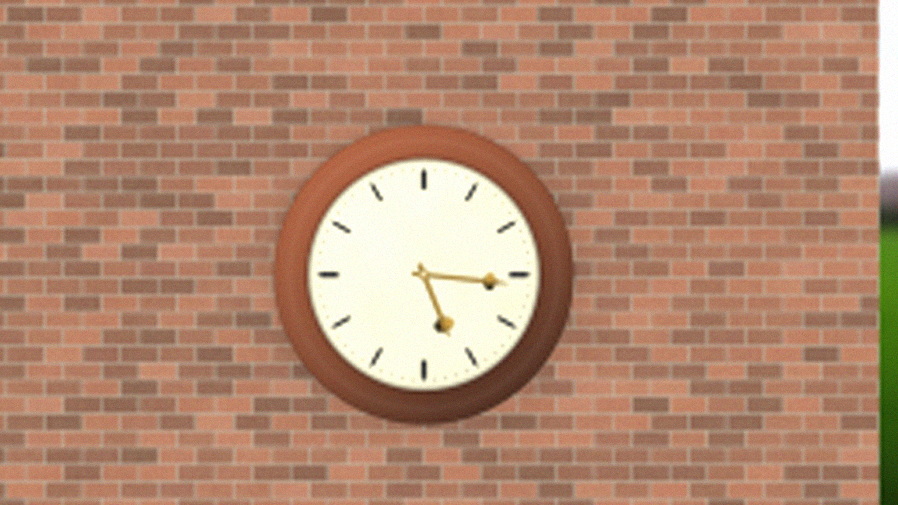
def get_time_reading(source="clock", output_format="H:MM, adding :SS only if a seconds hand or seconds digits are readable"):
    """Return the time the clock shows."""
5:16
